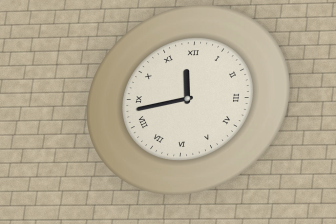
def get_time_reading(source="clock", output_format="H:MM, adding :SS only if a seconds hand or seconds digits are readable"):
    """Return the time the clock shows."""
11:43
